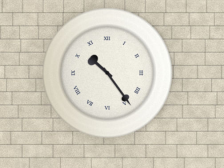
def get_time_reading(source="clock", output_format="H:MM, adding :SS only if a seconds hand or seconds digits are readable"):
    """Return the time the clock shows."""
10:24
